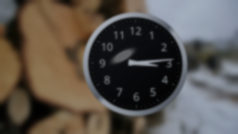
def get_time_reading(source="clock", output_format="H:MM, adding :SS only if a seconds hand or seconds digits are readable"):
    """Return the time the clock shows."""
3:14
